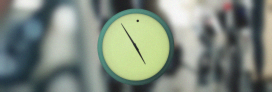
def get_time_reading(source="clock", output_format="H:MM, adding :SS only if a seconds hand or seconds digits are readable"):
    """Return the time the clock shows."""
4:54
